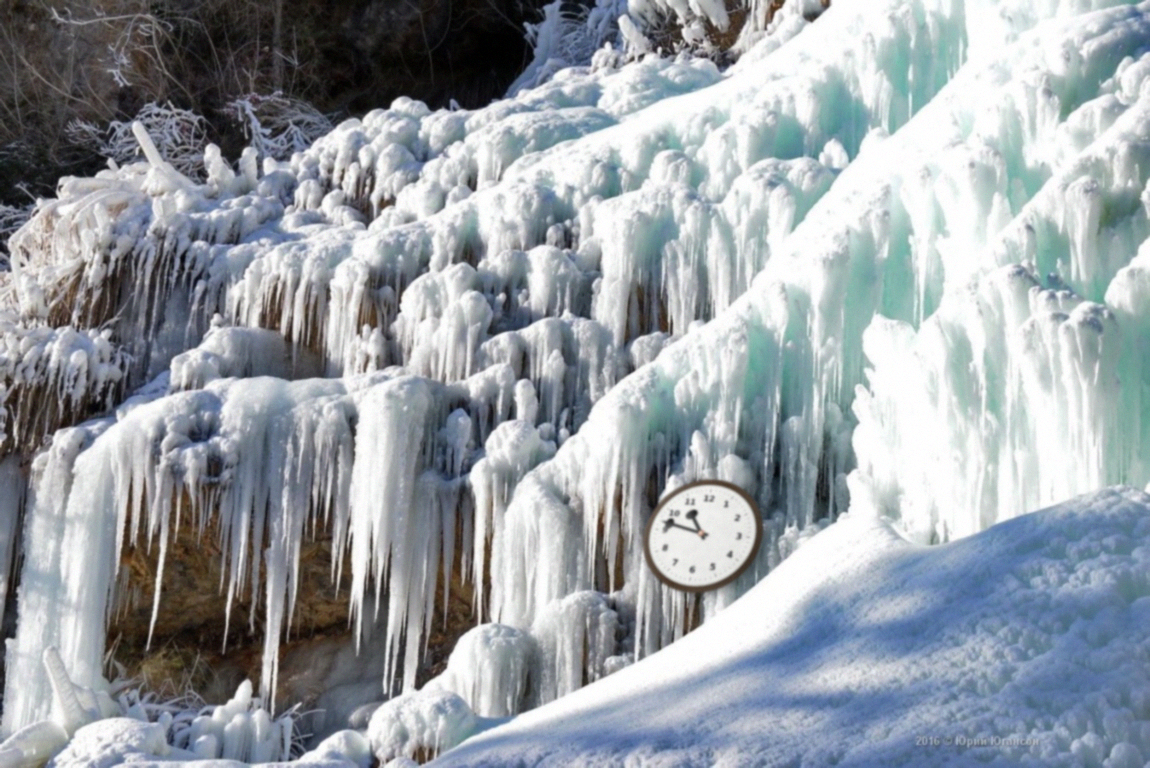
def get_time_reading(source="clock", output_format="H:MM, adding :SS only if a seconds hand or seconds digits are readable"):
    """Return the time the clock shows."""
10:47
